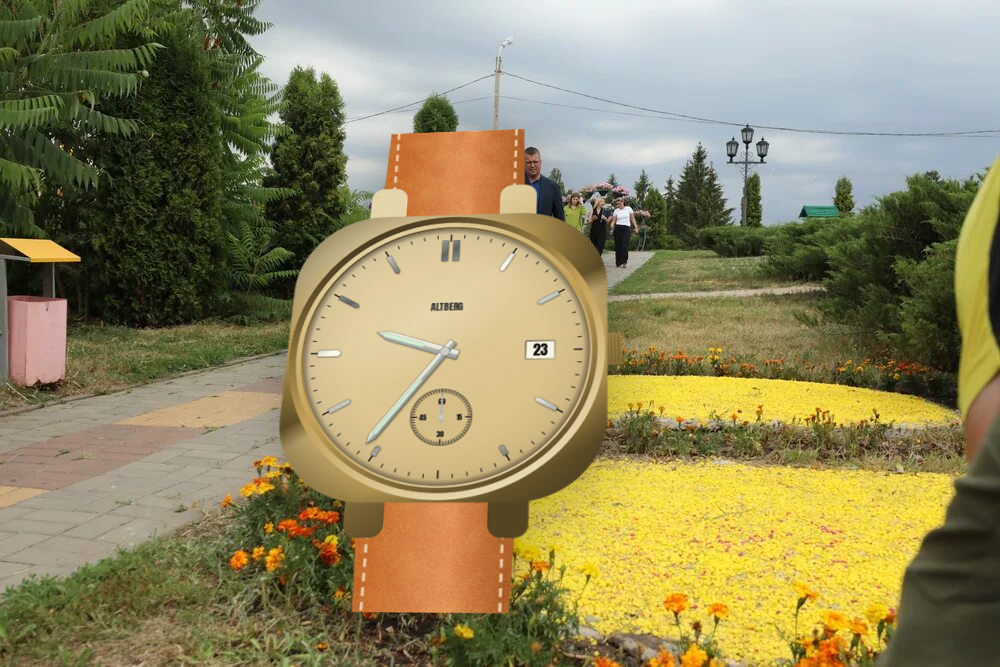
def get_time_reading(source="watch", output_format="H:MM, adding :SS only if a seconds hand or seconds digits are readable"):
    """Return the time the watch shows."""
9:36
